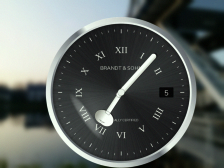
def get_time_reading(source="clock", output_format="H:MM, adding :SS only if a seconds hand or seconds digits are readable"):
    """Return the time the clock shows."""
7:07
